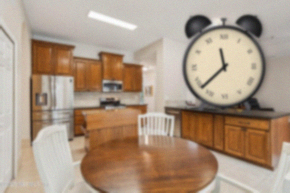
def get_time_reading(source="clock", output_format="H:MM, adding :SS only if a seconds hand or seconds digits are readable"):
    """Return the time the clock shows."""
11:38
